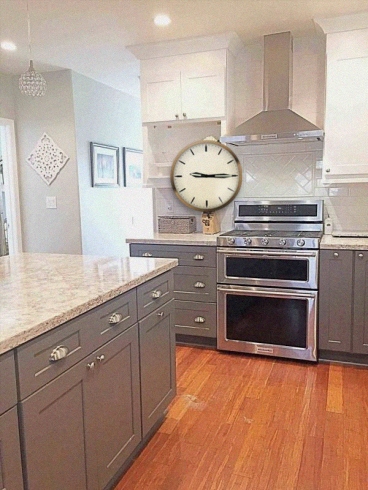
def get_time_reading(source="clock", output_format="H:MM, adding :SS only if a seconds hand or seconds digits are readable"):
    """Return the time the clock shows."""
9:15
